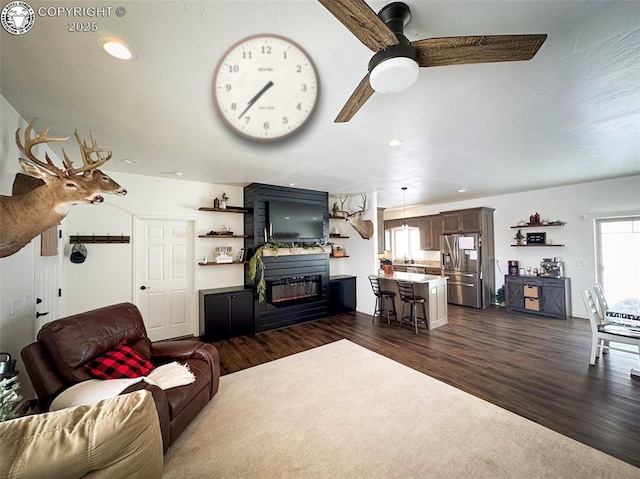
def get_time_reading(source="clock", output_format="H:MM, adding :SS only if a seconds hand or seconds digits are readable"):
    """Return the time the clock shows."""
7:37
